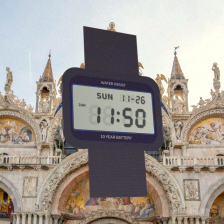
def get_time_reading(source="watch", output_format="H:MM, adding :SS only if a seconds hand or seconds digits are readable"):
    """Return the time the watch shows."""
11:50
